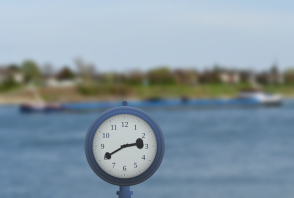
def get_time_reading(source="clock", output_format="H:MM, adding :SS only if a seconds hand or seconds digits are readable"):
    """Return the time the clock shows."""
2:40
